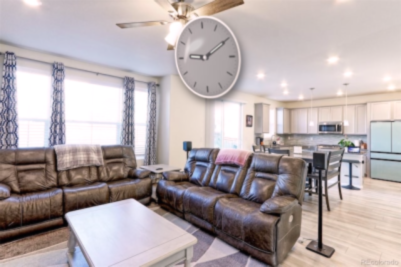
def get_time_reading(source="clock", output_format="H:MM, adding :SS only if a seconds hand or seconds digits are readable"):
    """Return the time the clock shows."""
9:10
